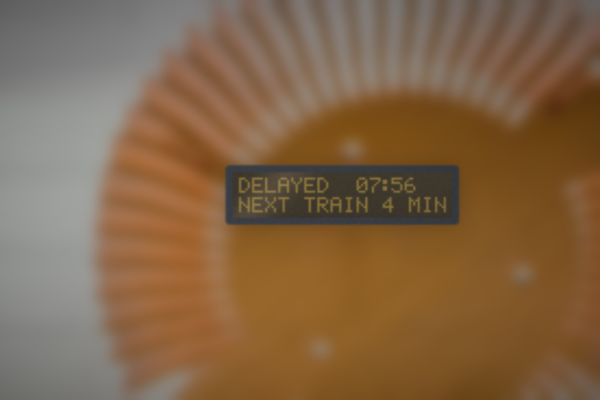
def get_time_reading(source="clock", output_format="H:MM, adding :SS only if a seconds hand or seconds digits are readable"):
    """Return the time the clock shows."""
7:56
